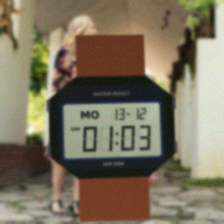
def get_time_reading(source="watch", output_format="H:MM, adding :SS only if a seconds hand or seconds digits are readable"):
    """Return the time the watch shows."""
1:03
